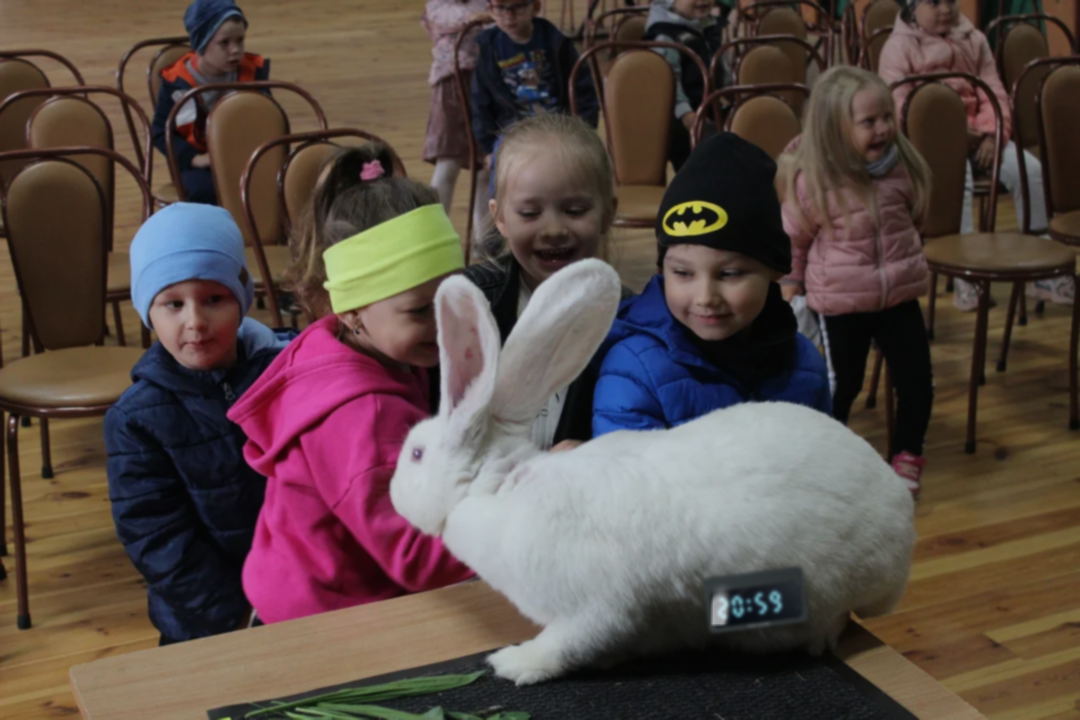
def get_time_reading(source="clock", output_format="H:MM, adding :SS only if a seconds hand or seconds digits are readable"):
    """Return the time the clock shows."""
20:59
